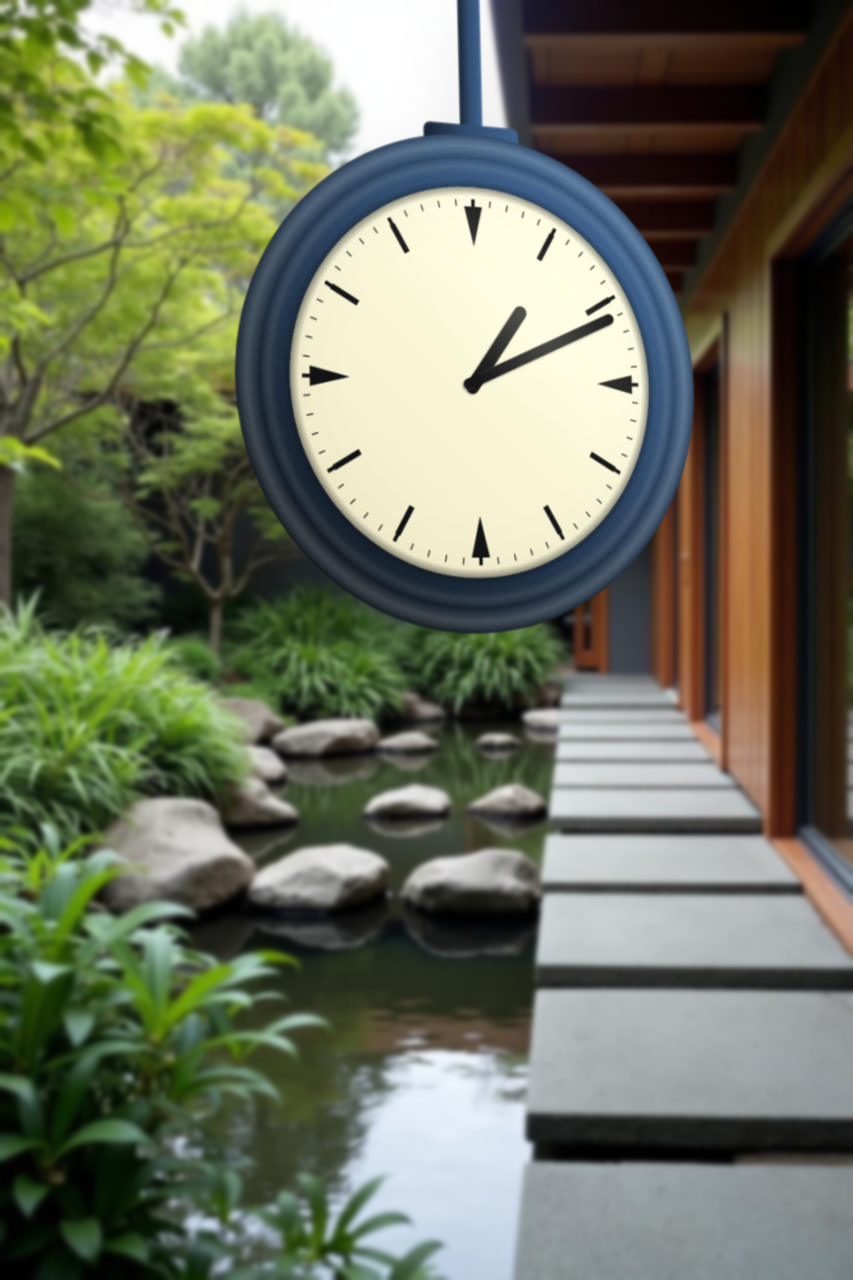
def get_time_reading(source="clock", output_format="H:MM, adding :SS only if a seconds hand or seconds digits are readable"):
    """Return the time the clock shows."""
1:11
